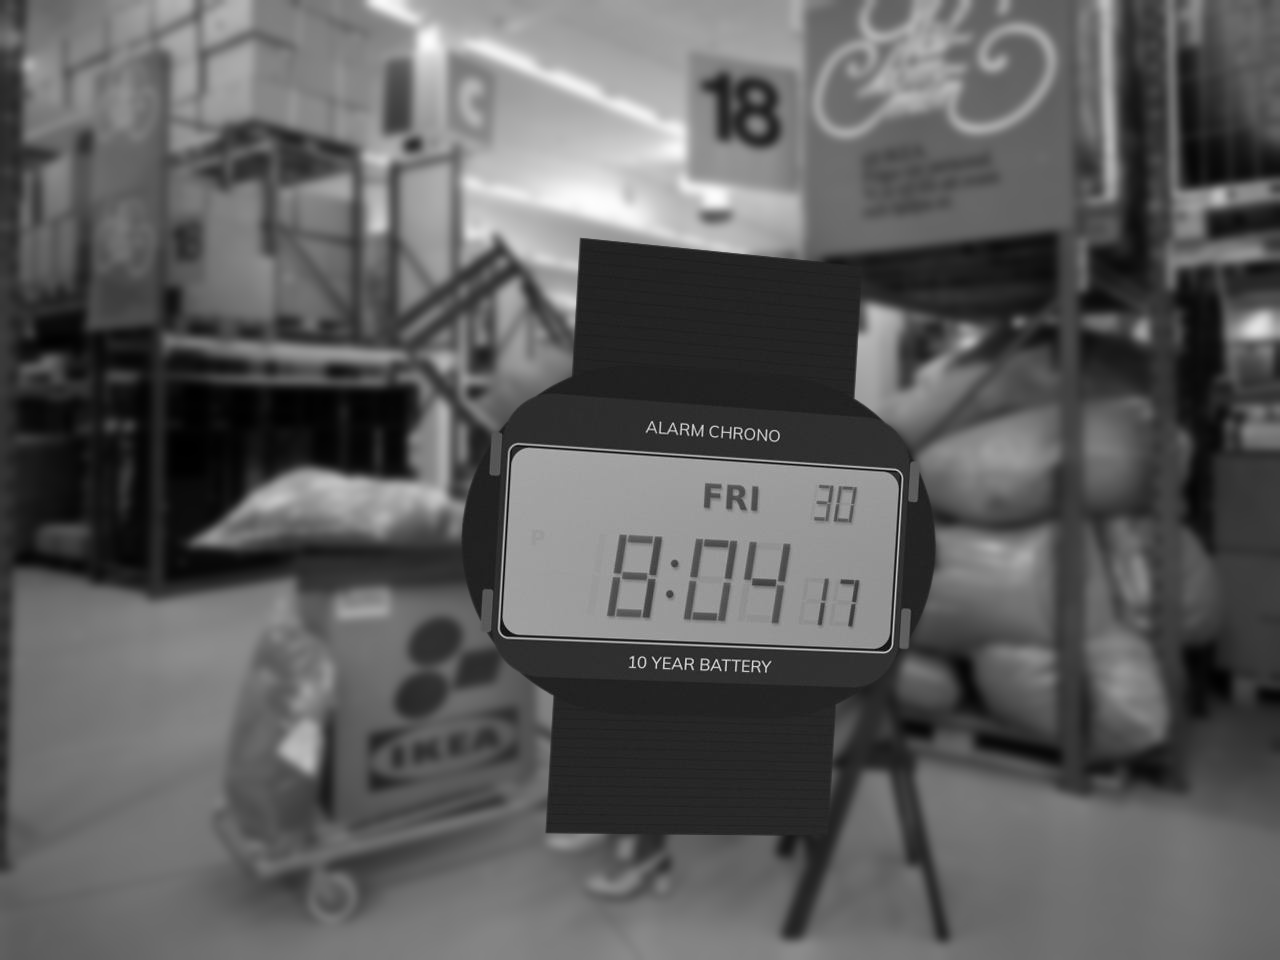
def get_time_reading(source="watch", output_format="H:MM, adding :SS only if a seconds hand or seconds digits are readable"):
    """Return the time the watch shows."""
8:04:17
